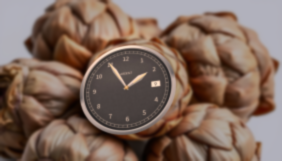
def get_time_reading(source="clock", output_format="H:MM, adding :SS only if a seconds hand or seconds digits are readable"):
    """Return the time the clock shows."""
1:55
